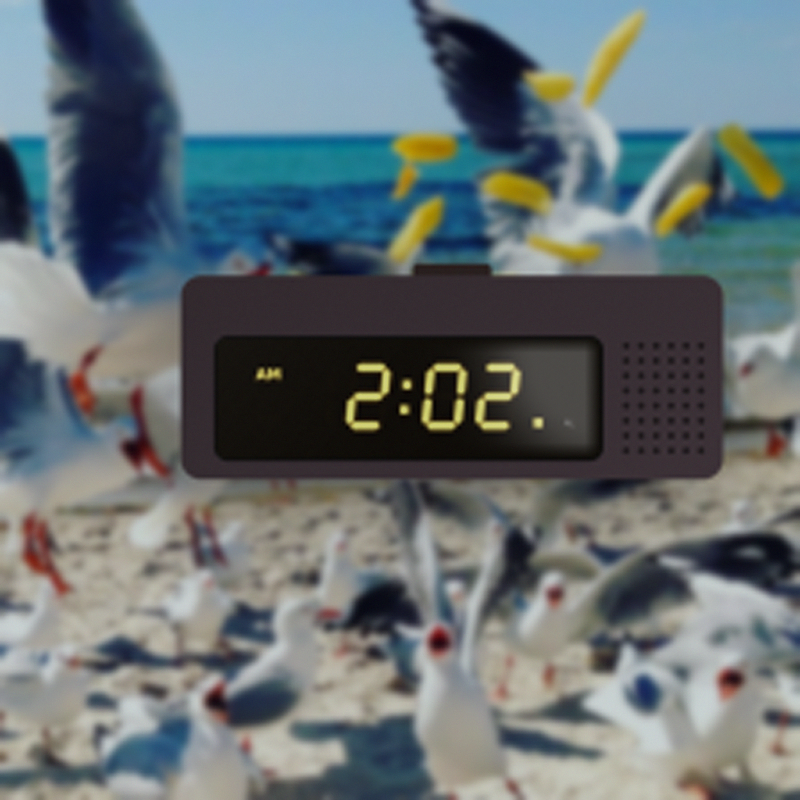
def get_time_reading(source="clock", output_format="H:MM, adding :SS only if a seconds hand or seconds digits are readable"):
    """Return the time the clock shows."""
2:02
